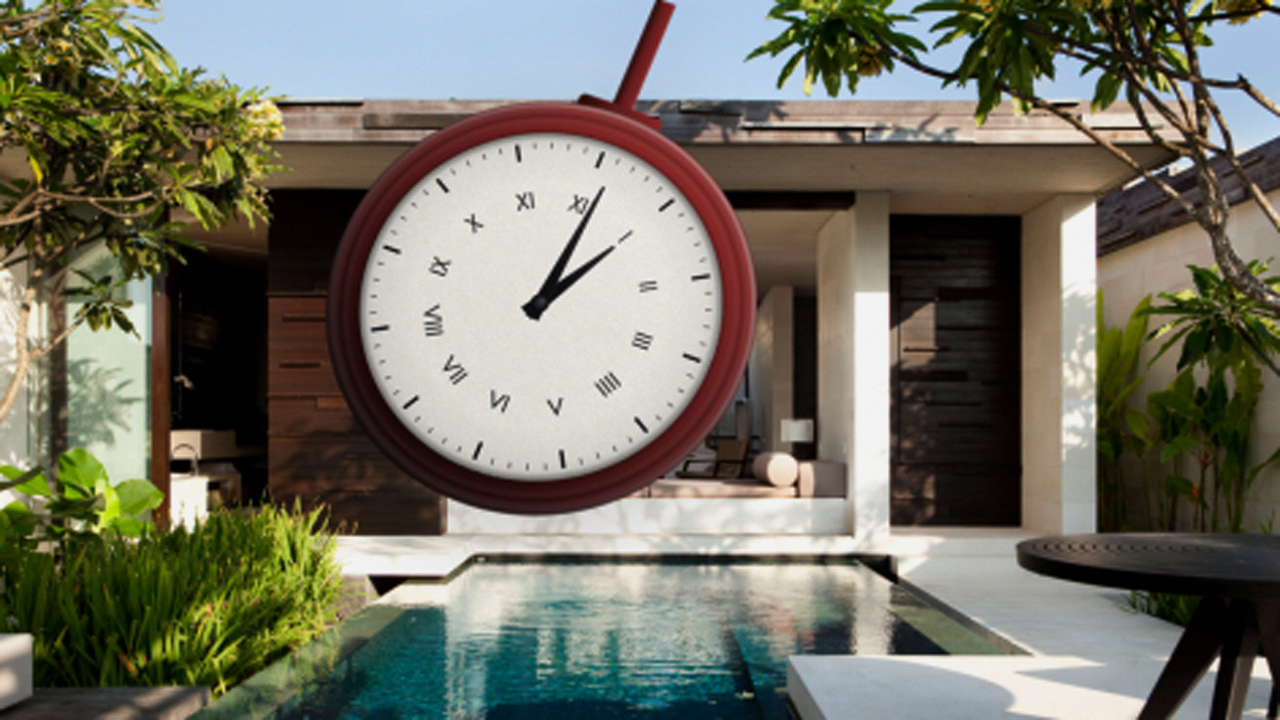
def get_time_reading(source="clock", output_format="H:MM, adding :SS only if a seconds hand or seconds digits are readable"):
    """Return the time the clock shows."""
1:01
